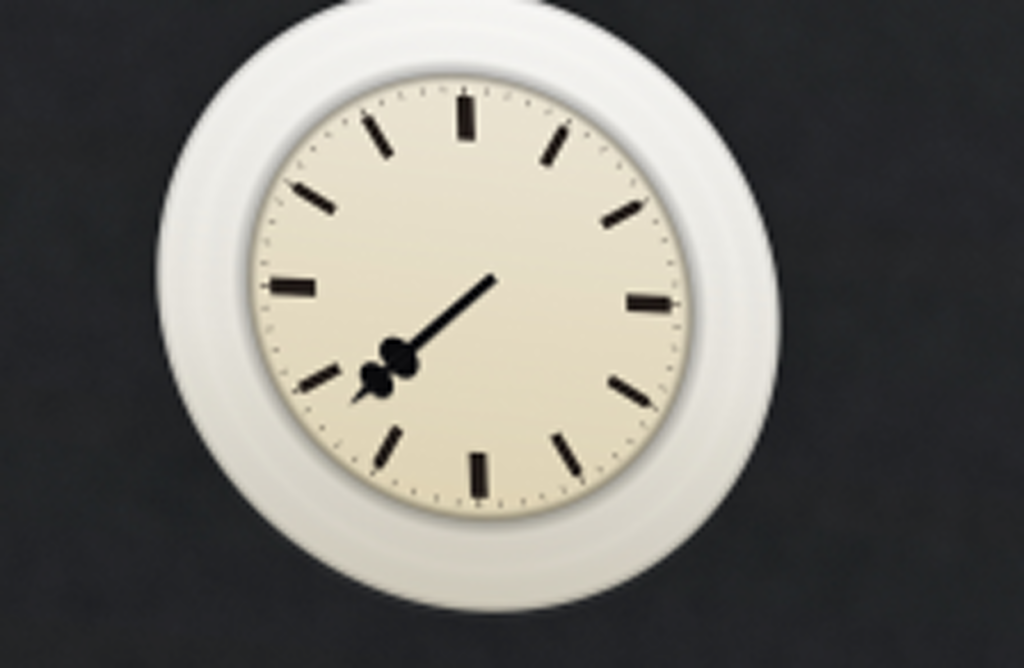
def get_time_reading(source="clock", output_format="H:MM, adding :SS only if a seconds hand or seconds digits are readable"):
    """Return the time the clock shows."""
7:38
